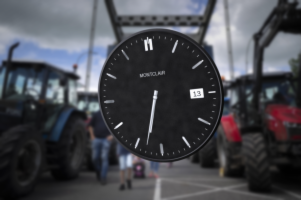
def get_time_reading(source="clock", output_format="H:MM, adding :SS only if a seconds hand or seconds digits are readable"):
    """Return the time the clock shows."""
6:33
